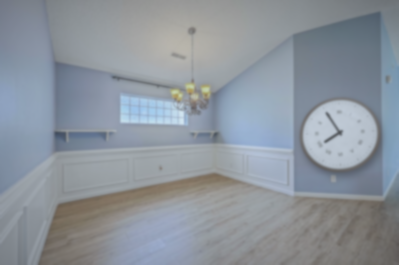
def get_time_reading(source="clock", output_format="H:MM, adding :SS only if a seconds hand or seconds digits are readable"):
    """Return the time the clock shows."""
7:55
